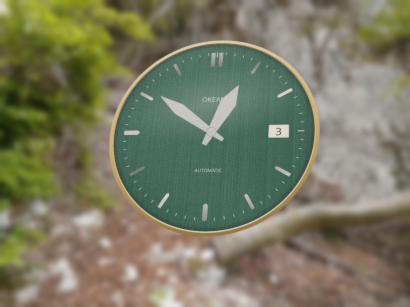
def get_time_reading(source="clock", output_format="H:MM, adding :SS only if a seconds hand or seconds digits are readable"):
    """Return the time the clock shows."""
12:51
